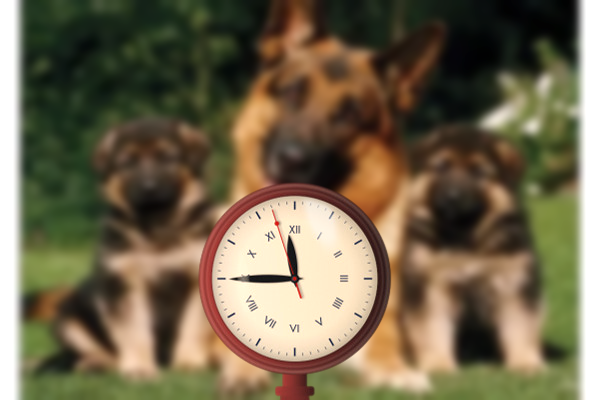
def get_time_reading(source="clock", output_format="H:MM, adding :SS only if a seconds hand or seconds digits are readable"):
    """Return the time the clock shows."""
11:44:57
